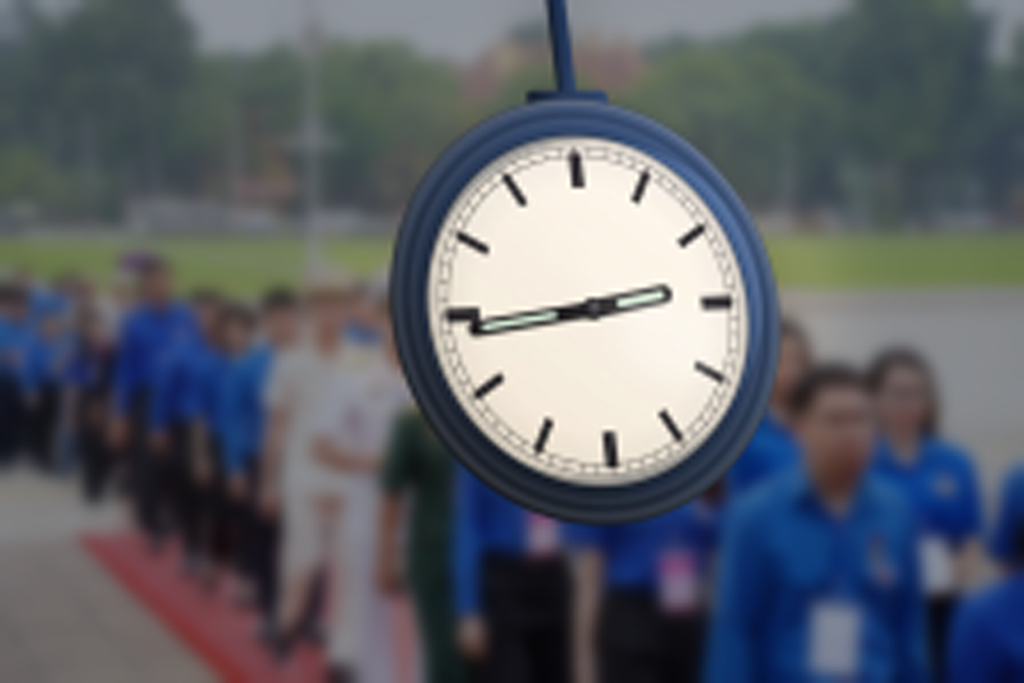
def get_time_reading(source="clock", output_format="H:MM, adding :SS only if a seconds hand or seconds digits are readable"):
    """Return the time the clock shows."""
2:44
